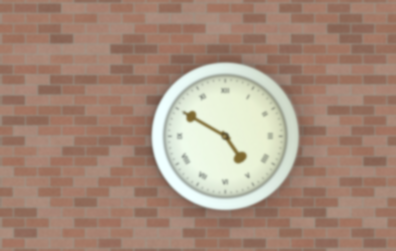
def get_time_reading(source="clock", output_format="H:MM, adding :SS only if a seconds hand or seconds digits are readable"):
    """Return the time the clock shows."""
4:50
